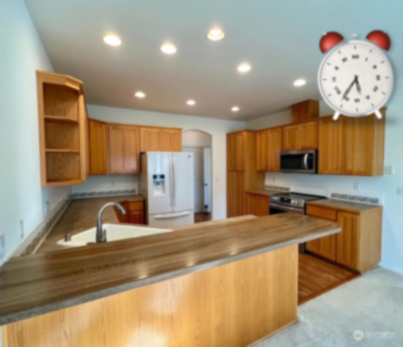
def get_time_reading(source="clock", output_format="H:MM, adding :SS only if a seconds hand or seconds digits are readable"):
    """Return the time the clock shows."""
5:36
